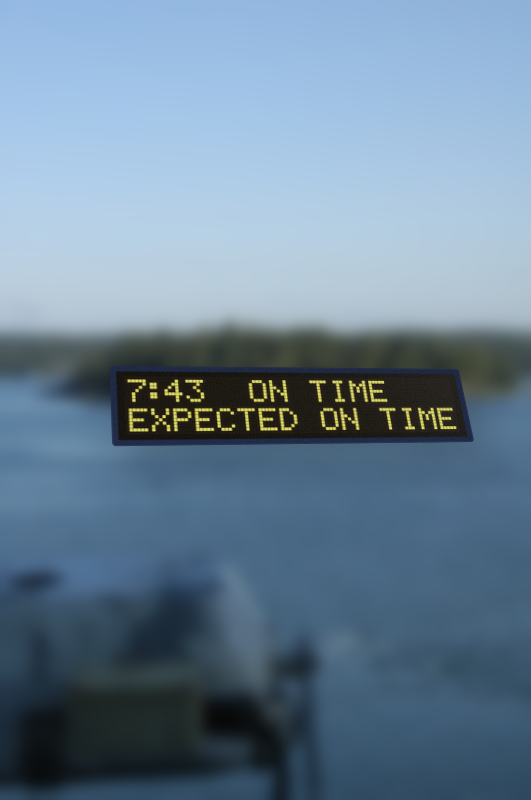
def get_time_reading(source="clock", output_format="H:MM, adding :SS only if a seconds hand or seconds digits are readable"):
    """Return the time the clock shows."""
7:43
